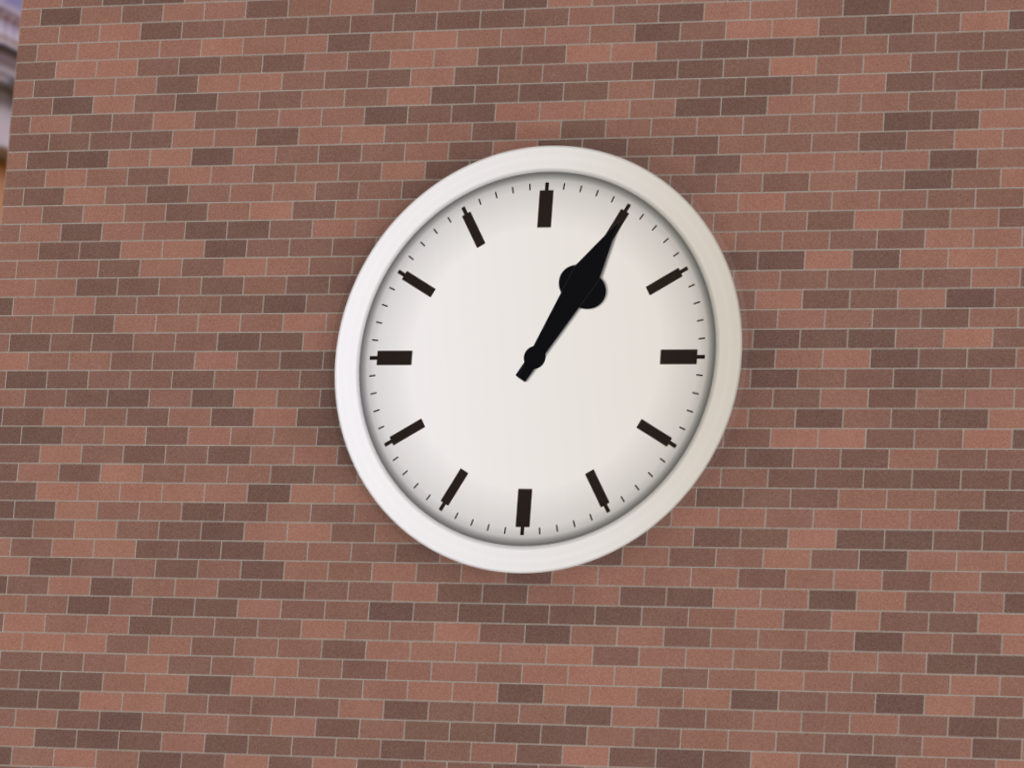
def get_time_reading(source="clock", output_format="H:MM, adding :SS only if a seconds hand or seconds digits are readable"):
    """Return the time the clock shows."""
1:05
